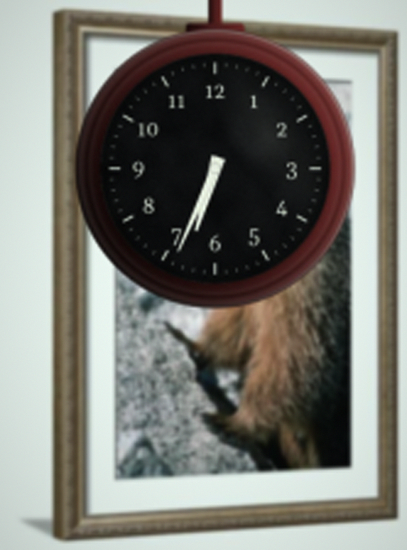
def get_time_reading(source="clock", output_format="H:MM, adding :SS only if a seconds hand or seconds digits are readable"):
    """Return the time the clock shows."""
6:34
